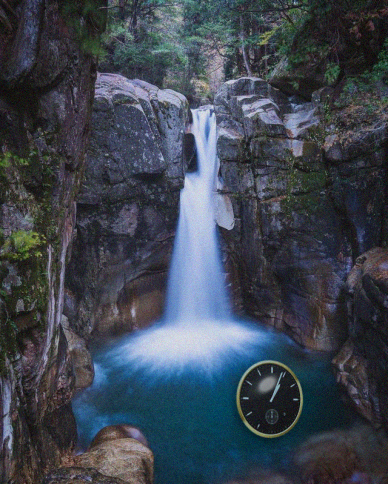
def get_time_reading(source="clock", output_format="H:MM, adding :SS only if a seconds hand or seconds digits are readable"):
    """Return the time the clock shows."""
1:04
